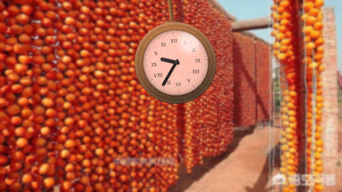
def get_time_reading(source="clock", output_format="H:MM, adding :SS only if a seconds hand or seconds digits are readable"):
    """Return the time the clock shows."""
9:36
